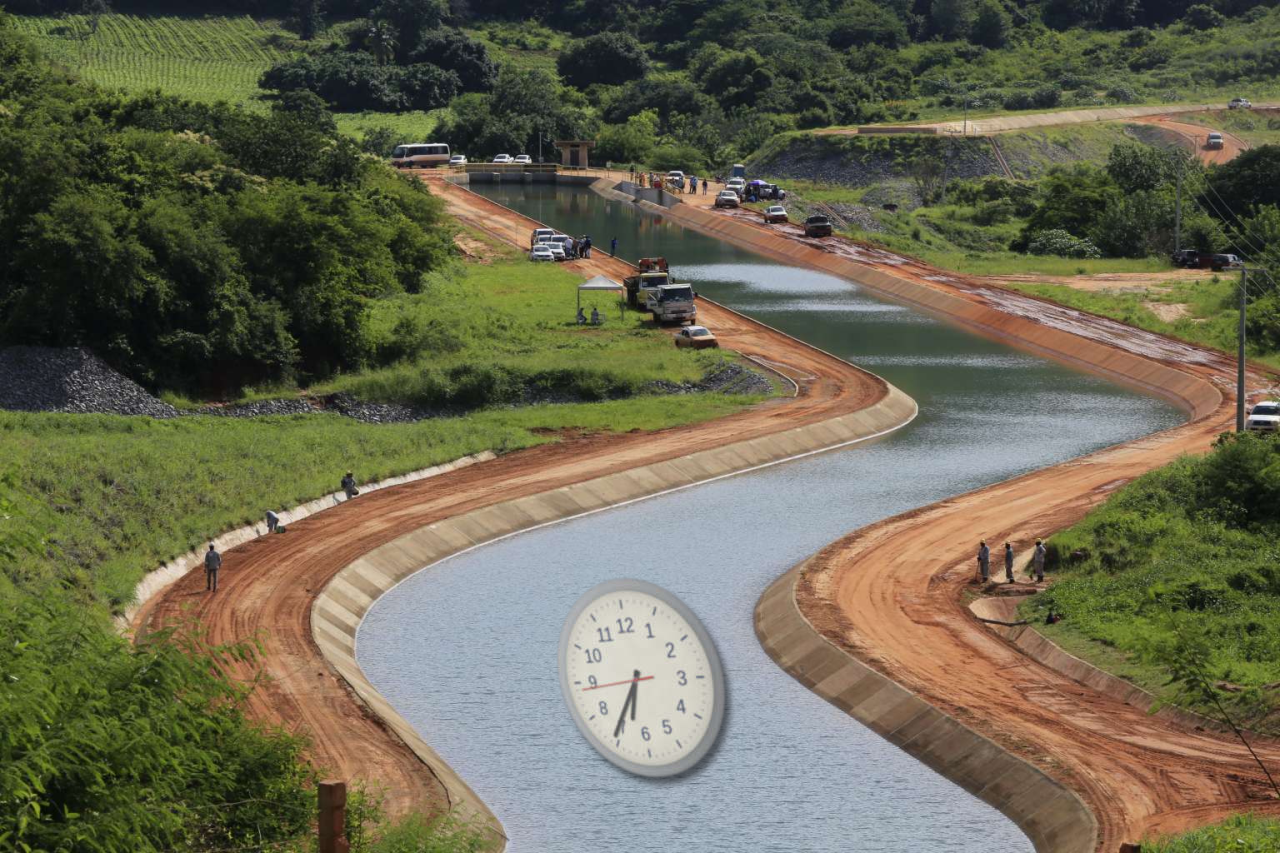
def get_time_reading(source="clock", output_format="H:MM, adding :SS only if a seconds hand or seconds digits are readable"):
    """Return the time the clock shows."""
6:35:44
